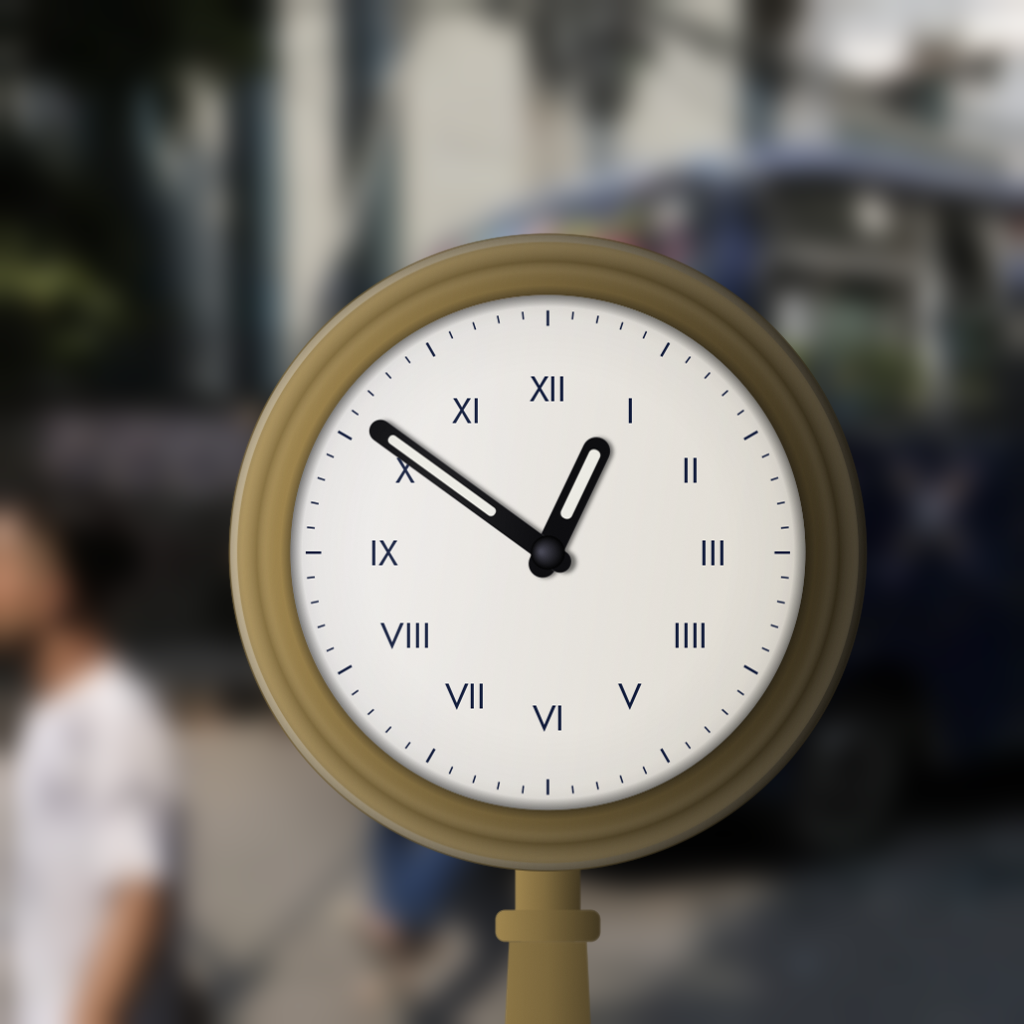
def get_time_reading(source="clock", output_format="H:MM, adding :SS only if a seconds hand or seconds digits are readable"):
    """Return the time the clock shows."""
12:51
